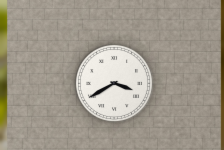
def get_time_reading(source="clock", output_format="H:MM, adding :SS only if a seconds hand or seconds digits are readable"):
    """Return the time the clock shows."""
3:40
